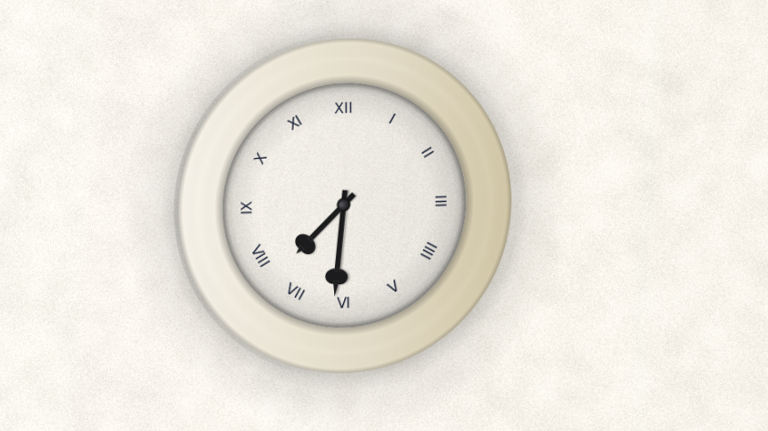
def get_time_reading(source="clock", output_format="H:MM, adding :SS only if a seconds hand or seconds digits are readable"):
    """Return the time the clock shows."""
7:31
